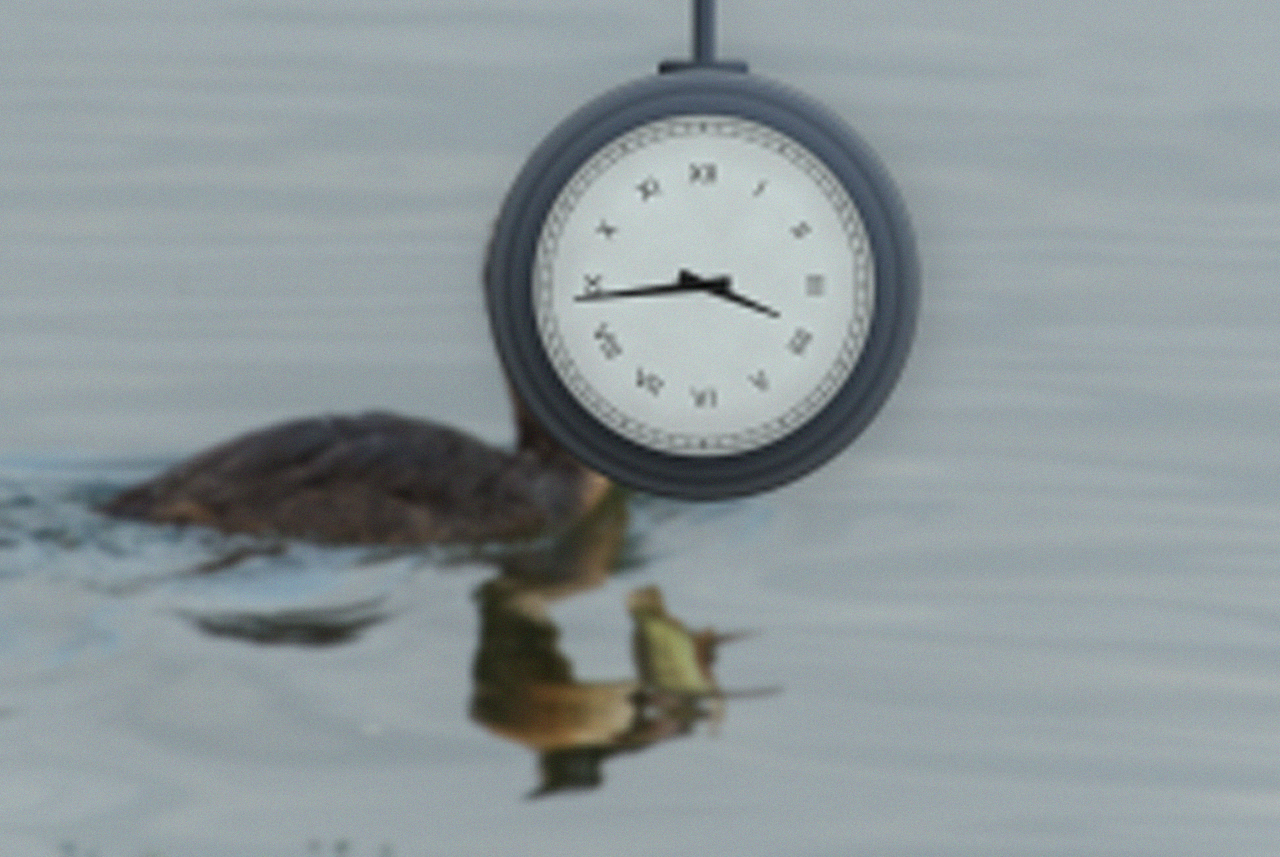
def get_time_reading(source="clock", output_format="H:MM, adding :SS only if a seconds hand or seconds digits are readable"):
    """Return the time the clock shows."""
3:44
